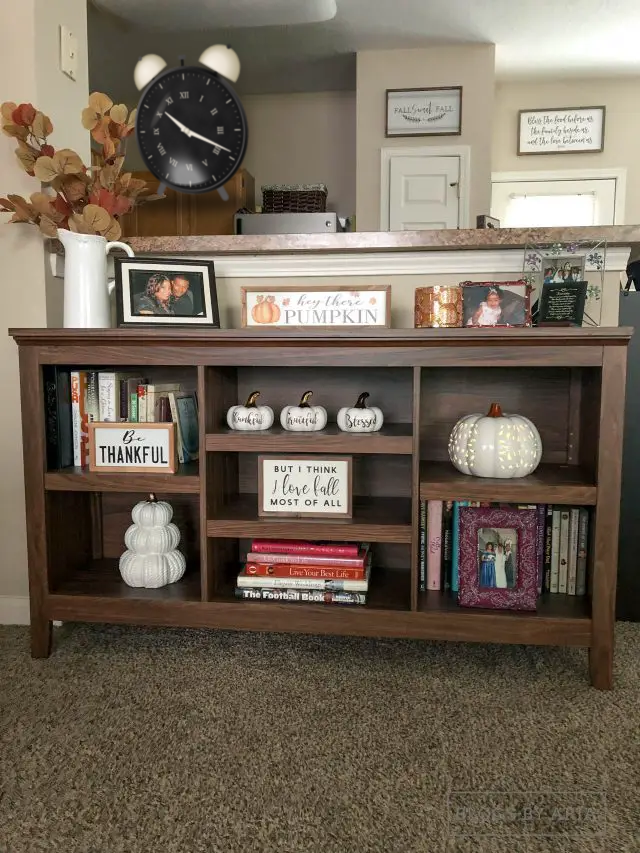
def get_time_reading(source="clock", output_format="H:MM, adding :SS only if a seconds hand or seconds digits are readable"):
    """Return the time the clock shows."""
10:19
